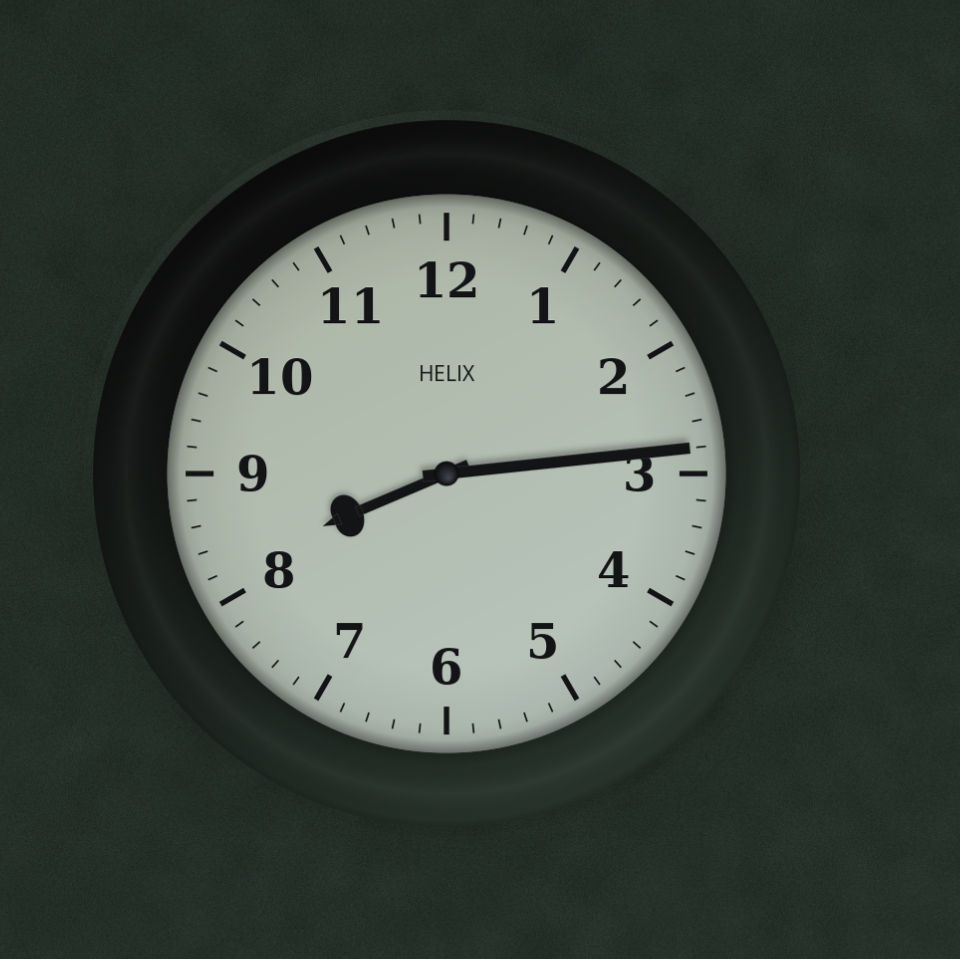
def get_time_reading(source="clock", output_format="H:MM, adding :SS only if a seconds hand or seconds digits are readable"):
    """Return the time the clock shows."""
8:14
